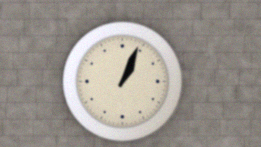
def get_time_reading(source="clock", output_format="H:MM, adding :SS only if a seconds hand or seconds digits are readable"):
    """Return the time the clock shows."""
1:04
